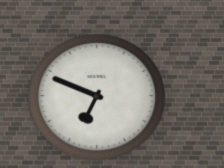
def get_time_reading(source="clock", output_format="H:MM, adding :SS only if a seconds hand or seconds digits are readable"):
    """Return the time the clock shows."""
6:49
